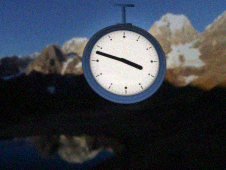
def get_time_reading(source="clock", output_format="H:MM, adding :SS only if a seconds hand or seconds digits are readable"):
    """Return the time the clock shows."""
3:48
